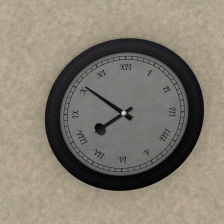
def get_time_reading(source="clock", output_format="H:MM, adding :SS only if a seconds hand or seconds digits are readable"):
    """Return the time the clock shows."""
7:51
